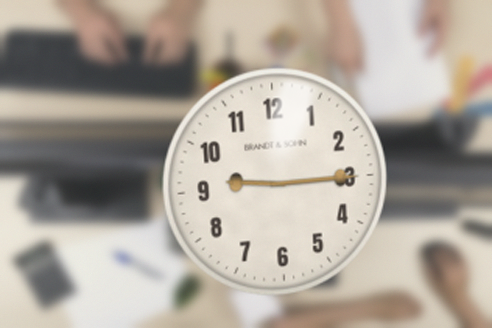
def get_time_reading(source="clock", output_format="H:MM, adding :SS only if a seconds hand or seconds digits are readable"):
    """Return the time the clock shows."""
9:15
